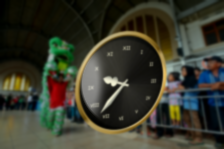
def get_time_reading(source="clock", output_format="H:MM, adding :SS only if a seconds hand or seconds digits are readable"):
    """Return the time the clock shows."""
9:37
